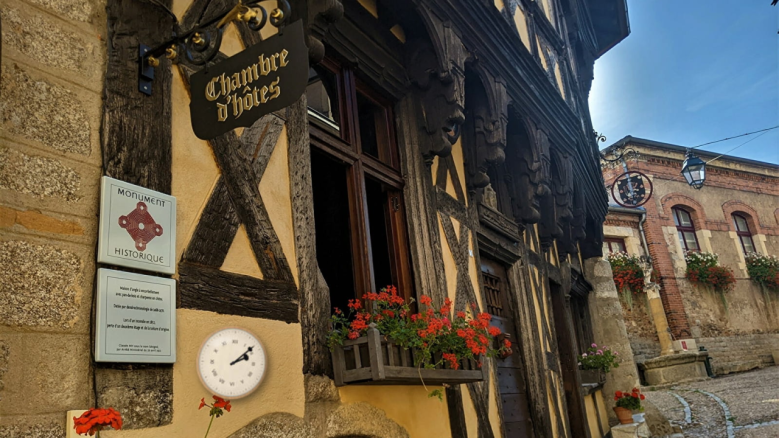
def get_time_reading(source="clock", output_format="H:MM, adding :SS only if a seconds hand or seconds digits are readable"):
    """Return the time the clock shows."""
2:08
